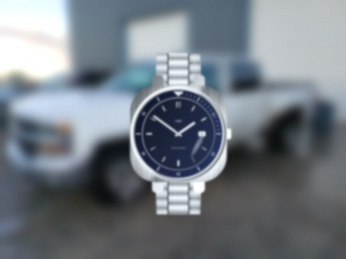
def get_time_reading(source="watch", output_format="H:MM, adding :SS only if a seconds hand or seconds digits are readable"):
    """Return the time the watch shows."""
1:51
